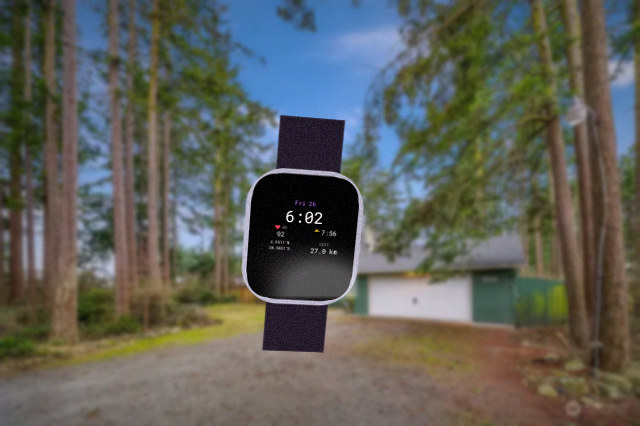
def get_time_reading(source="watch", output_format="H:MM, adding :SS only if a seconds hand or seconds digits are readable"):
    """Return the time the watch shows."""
6:02
